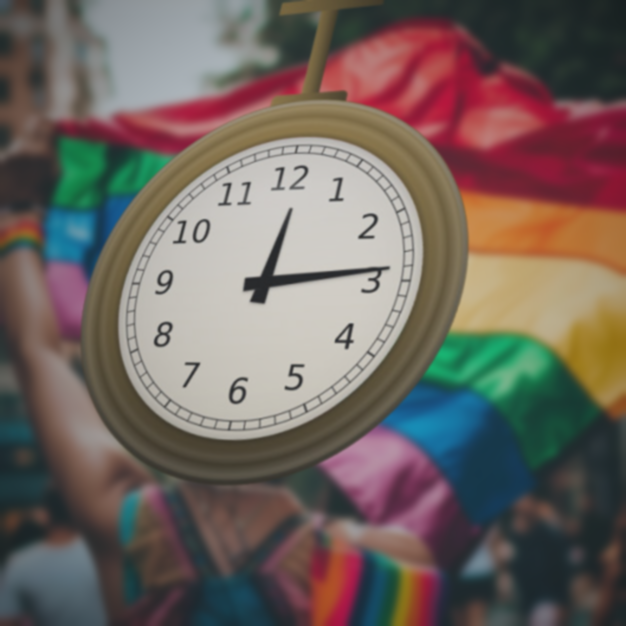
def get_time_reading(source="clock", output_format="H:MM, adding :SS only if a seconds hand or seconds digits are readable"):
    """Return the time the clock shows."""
12:14
